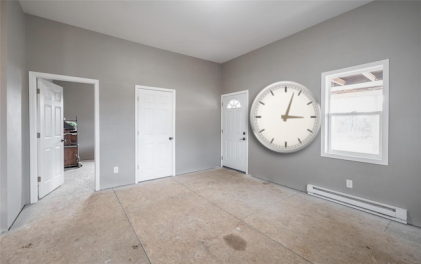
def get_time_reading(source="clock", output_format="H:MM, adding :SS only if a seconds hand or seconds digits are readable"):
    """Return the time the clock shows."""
3:03
